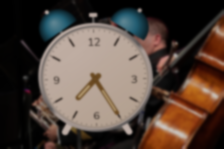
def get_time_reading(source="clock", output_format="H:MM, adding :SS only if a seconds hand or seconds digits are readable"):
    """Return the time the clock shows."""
7:25
